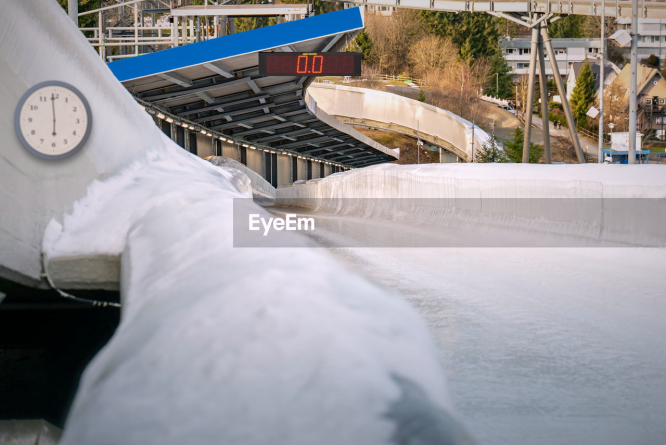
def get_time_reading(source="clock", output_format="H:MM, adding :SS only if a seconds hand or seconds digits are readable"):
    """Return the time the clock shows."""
5:59
